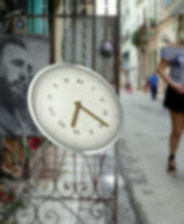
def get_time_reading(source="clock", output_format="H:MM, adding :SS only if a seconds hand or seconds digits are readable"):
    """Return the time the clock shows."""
6:19
